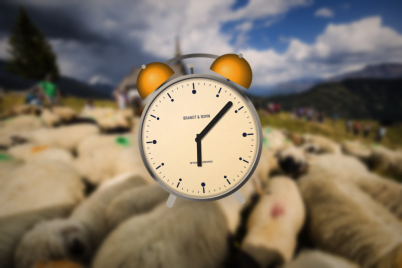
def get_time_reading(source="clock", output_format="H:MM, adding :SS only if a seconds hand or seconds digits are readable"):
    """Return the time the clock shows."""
6:08
